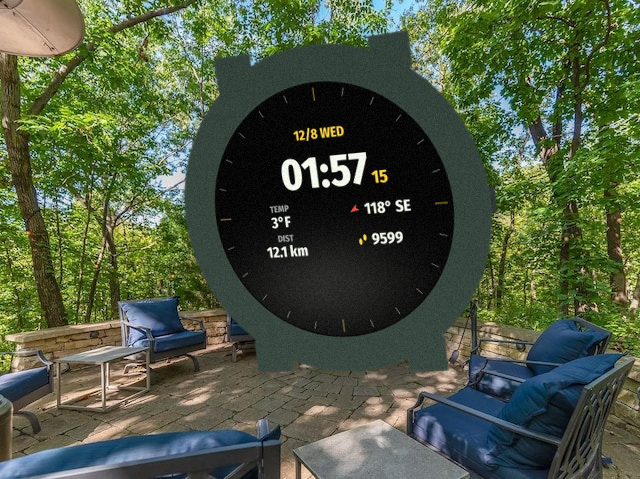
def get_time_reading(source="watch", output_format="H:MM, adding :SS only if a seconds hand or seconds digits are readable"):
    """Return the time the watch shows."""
1:57:15
